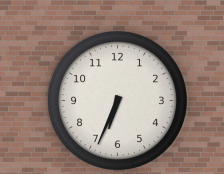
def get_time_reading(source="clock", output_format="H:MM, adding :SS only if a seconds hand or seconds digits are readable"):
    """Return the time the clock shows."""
6:34
